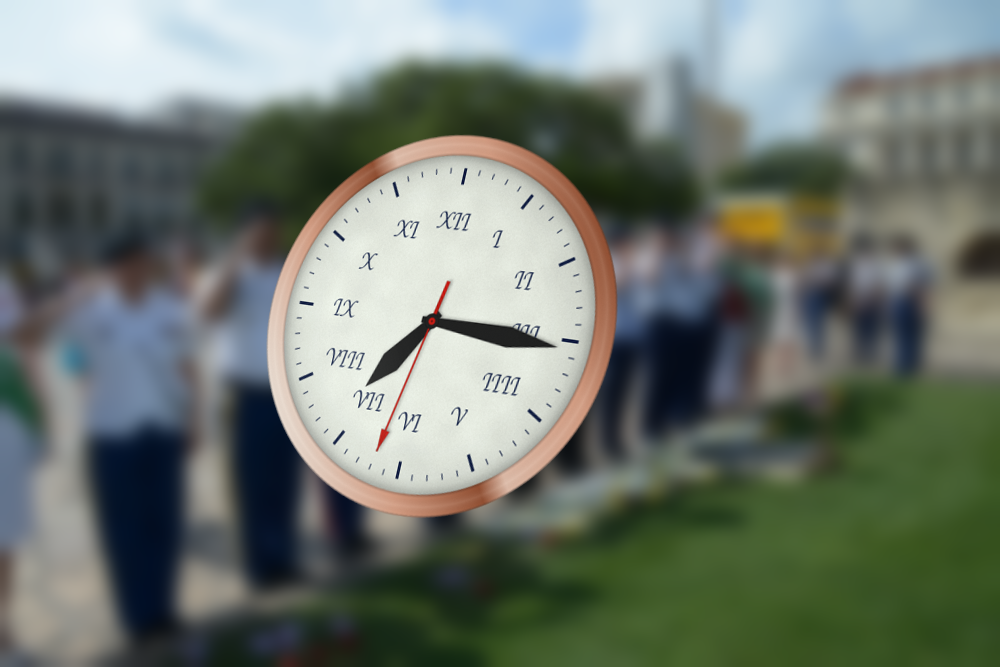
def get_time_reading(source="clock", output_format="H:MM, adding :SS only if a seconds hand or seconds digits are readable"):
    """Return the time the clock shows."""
7:15:32
